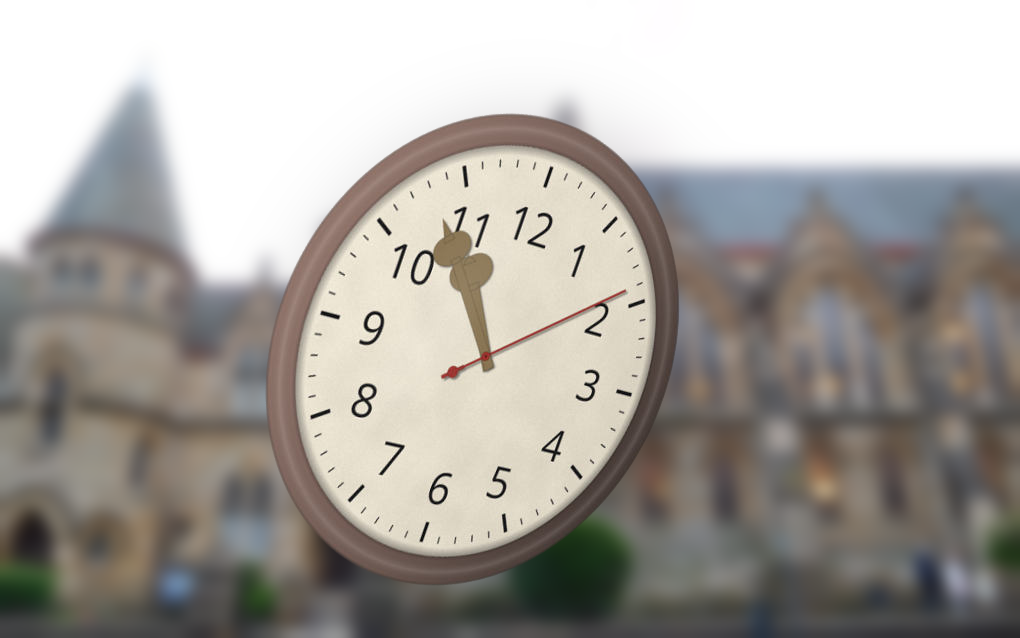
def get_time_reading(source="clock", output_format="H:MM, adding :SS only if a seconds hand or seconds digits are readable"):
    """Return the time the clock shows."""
10:53:09
